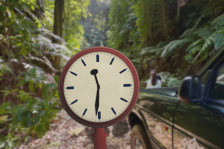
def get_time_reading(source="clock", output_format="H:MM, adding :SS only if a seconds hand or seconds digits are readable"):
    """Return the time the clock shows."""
11:31
